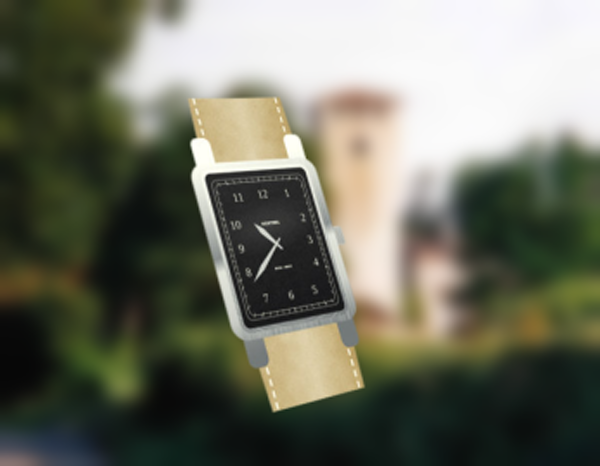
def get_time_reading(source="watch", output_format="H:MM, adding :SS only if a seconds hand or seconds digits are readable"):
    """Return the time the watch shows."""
10:38
